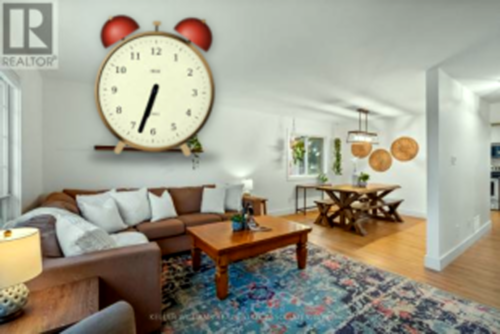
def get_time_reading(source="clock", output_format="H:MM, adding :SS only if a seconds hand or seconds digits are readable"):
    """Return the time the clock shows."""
6:33
